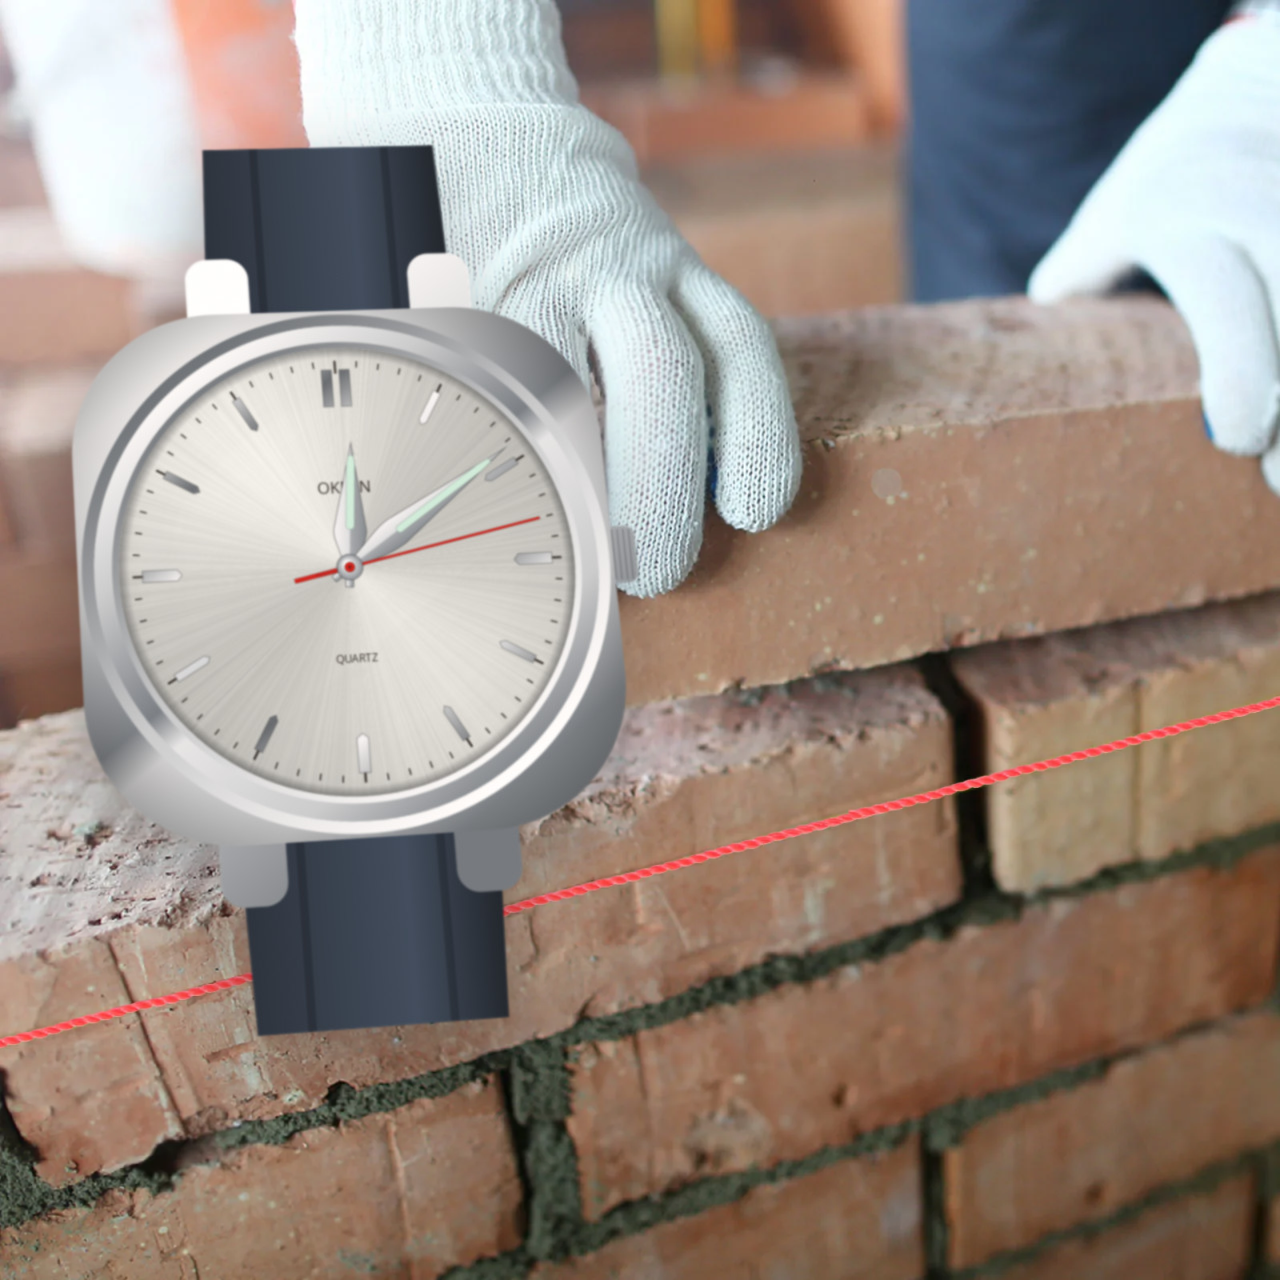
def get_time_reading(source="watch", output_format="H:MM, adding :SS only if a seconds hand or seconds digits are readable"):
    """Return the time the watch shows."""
12:09:13
